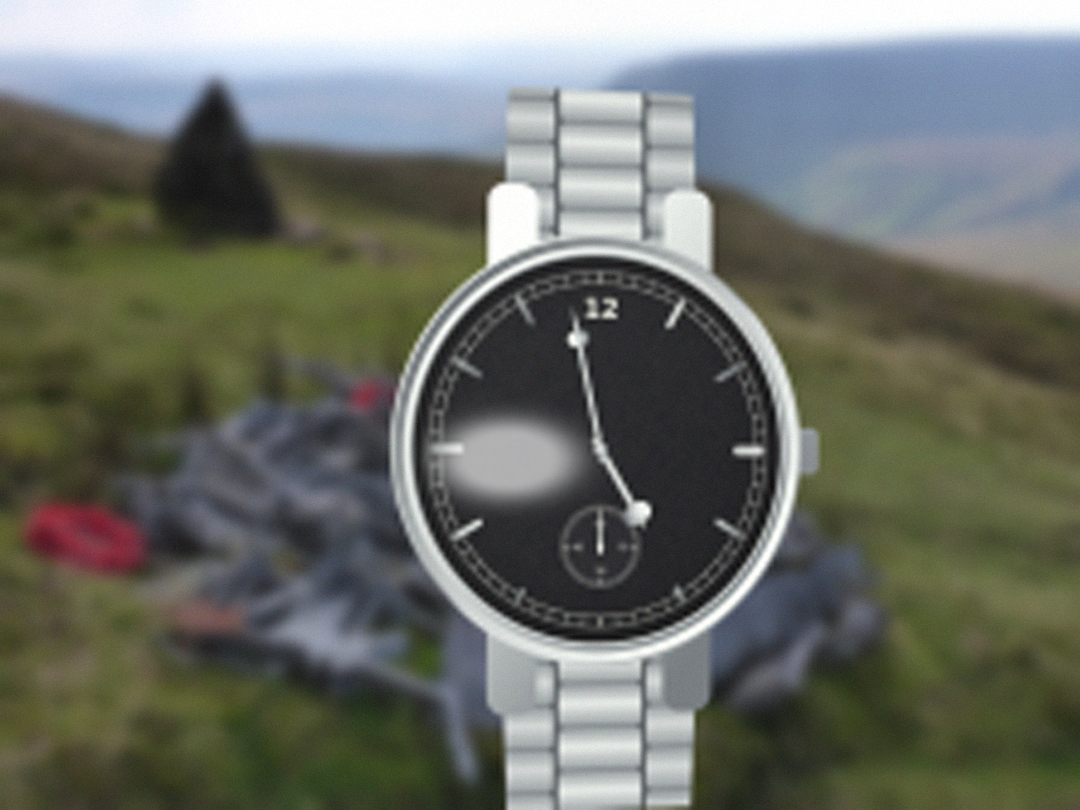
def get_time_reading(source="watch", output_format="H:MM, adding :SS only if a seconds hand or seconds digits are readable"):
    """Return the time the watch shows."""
4:58
